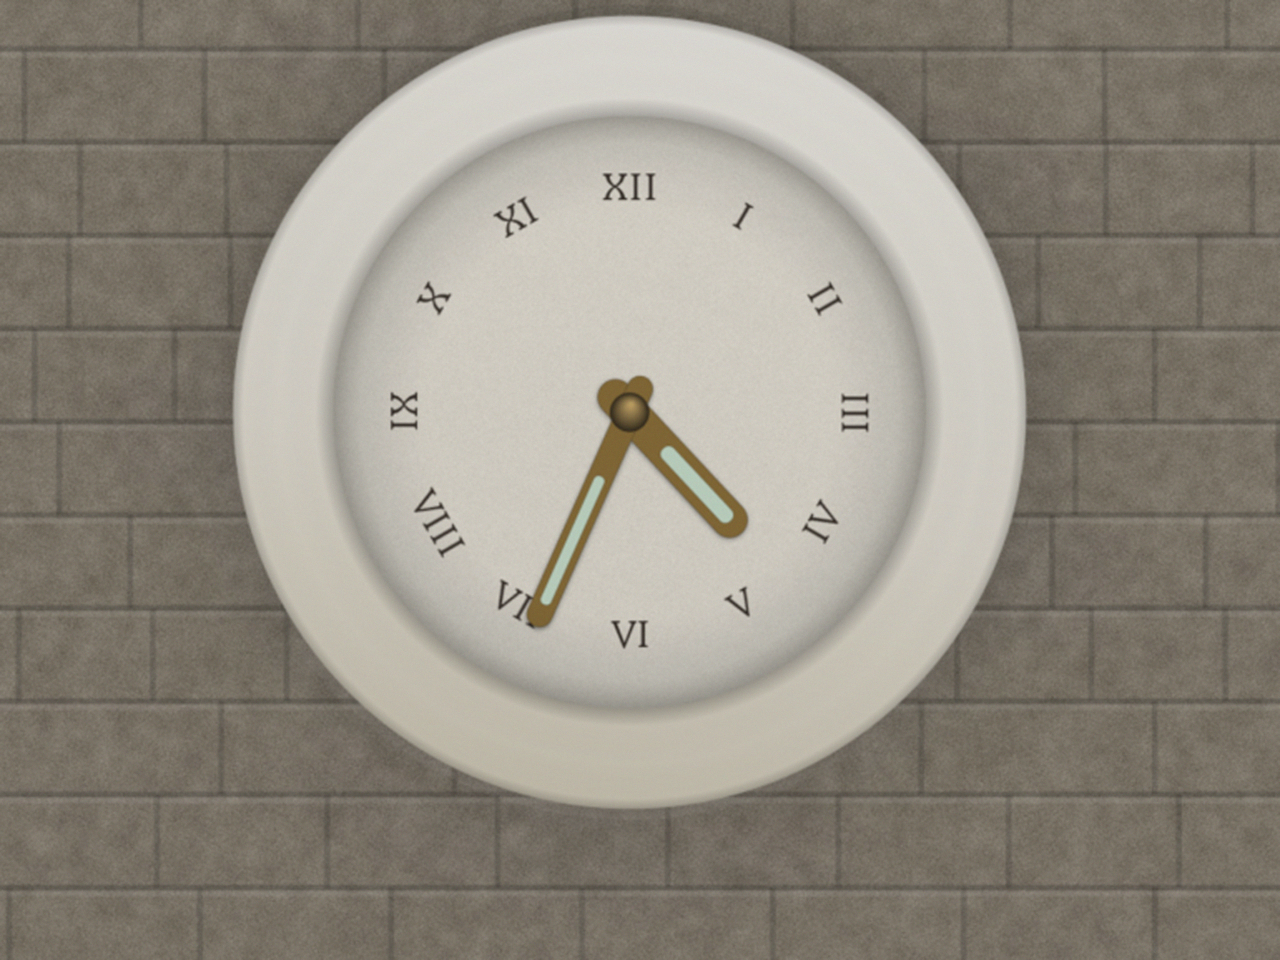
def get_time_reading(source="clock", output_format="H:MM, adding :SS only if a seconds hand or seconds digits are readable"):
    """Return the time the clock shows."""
4:34
